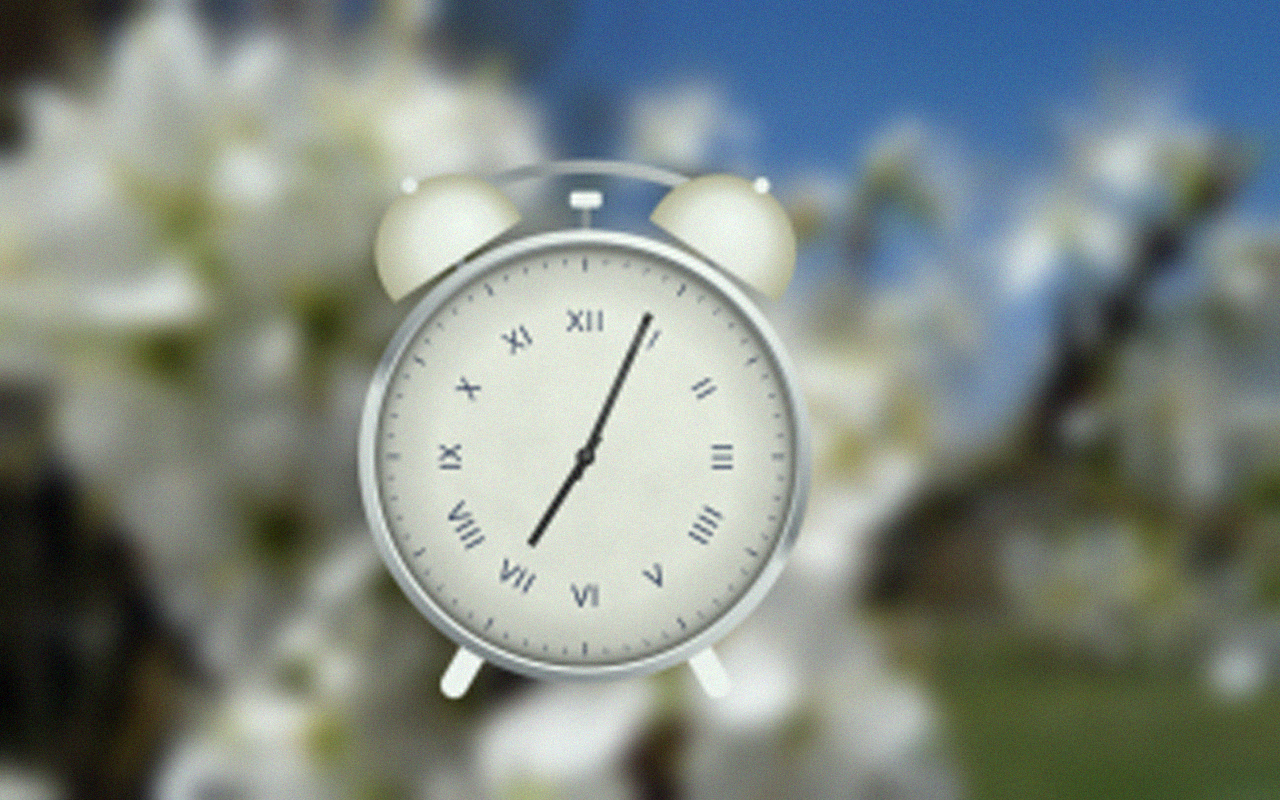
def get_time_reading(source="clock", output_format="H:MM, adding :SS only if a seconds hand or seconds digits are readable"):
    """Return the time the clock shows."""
7:04
